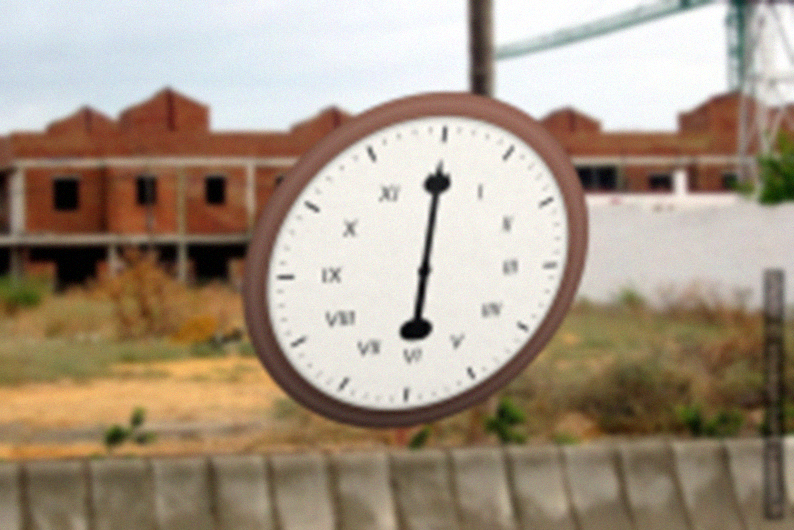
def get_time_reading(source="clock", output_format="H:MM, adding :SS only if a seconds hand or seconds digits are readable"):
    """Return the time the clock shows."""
6:00
